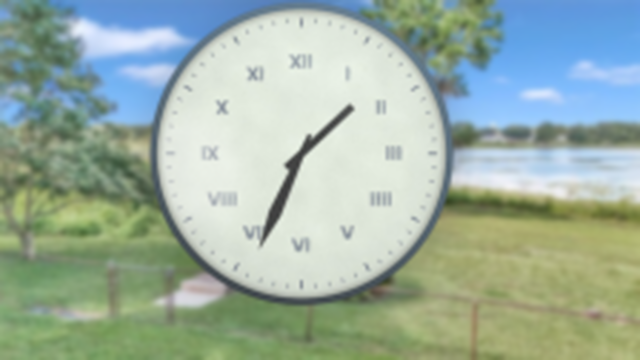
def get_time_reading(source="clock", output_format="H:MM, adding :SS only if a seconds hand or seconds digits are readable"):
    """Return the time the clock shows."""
1:34
